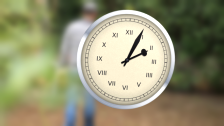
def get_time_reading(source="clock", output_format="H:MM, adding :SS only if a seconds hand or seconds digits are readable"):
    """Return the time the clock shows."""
2:04
